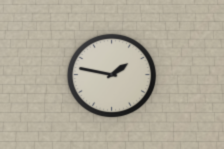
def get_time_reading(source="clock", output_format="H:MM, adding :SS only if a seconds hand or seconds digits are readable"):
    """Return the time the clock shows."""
1:47
